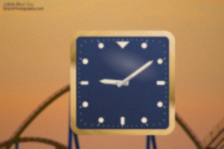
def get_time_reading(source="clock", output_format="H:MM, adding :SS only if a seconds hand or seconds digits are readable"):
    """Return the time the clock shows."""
9:09
